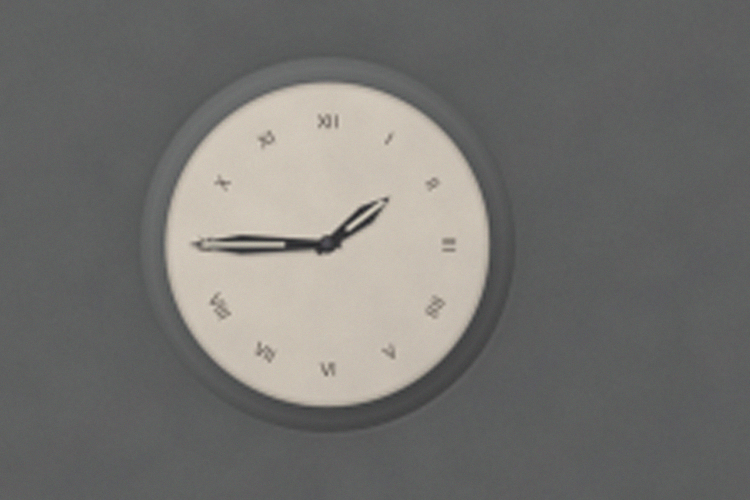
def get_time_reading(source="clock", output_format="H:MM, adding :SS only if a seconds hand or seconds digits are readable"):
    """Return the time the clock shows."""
1:45
